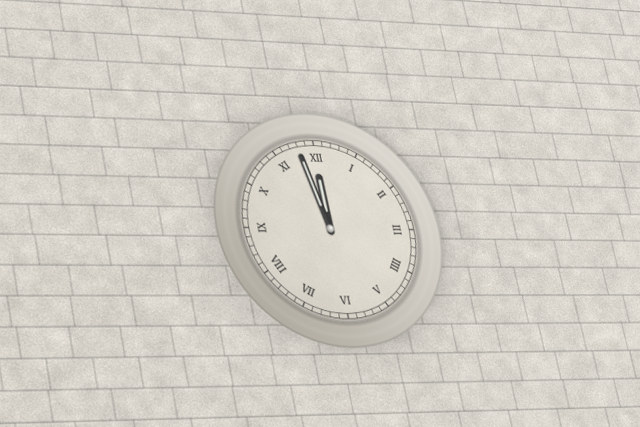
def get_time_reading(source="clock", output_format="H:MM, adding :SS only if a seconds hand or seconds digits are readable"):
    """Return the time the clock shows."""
11:58
